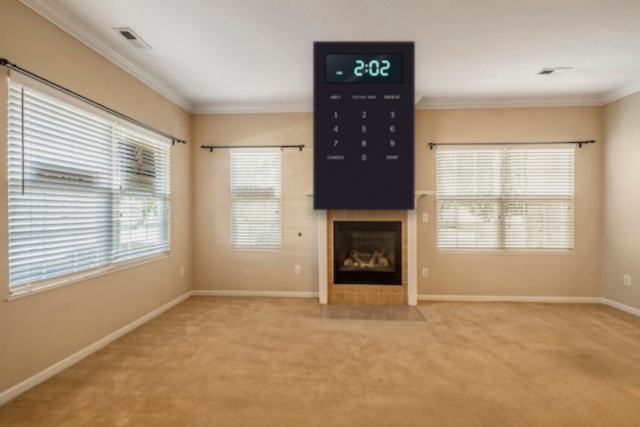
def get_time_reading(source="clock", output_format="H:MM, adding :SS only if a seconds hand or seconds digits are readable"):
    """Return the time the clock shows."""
2:02
